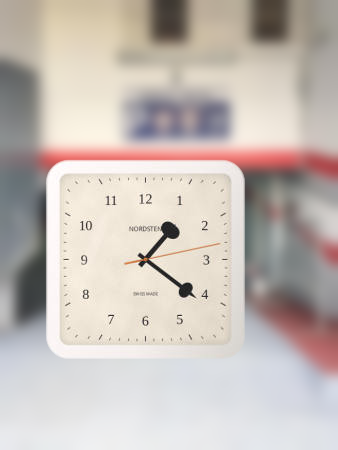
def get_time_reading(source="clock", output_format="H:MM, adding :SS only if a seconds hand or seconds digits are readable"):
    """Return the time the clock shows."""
1:21:13
